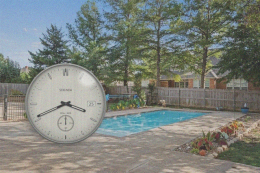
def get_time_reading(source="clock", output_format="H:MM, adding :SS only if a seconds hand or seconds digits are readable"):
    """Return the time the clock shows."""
3:41
